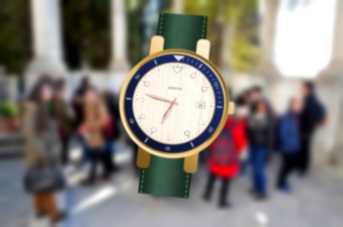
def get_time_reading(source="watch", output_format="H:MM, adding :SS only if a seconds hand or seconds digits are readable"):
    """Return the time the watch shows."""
6:47
